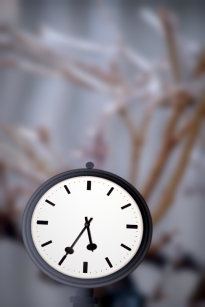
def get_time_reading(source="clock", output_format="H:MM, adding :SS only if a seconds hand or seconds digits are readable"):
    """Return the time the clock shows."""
5:35
